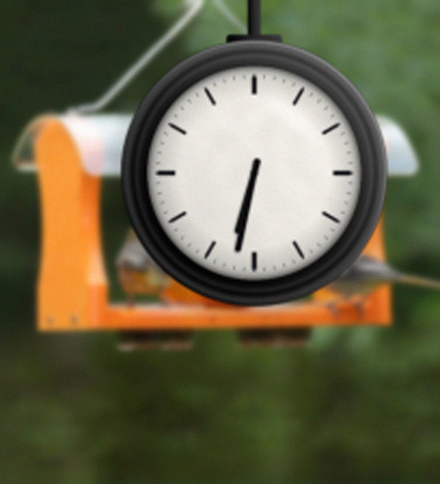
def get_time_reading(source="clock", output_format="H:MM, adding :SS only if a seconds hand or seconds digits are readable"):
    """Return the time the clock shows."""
6:32
